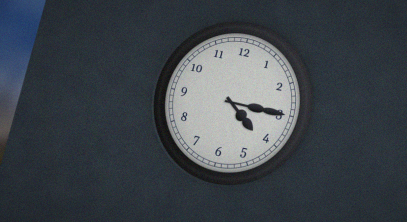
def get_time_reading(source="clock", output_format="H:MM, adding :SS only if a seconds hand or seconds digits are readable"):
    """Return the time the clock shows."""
4:15
